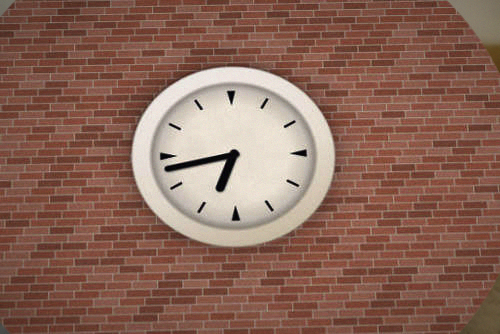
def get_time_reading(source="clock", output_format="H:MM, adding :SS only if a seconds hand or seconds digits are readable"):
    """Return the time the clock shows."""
6:43
